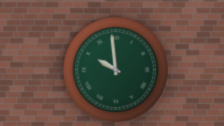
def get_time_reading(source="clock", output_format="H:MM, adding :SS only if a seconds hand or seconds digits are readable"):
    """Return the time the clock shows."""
9:59
